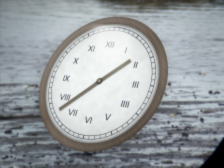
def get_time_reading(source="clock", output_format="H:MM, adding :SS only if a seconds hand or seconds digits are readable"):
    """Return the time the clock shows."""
1:38
